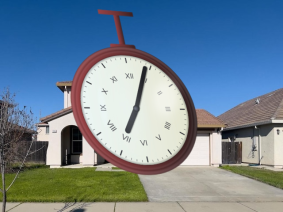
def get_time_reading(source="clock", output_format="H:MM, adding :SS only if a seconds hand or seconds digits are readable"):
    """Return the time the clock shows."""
7:04
